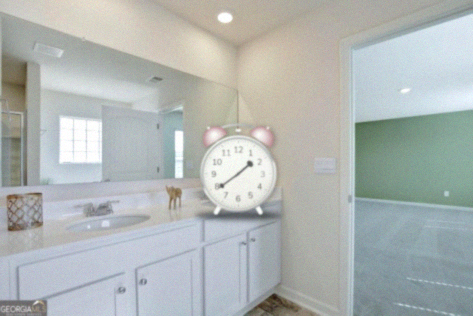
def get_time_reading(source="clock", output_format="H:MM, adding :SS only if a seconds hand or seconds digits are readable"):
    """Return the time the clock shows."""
1:39
